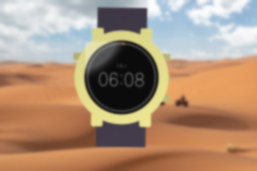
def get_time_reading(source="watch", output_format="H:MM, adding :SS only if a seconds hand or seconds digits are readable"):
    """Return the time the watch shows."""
6:08
